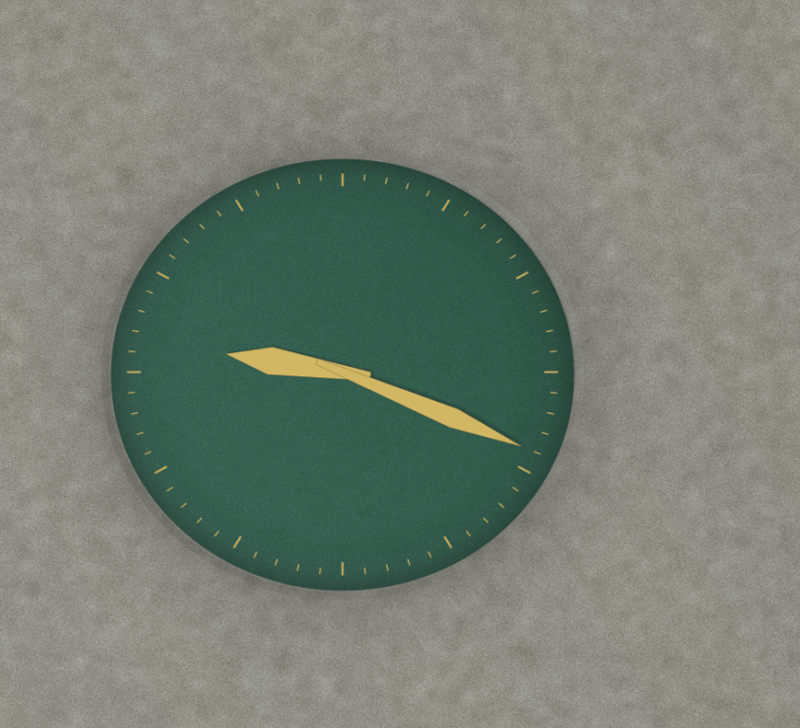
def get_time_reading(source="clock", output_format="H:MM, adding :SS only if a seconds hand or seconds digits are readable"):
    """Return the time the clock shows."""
9:19
